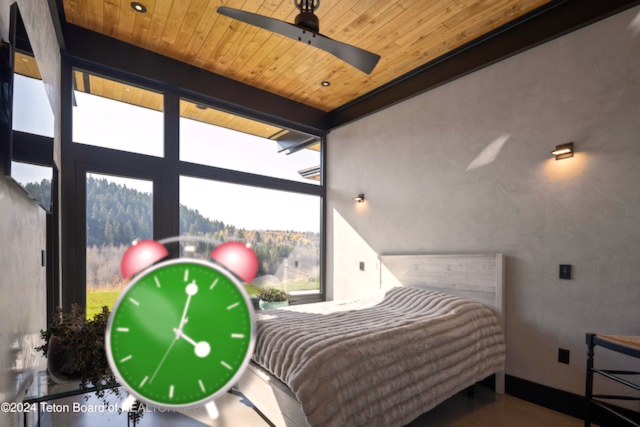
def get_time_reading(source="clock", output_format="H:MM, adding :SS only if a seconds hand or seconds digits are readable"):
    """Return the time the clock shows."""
4:01:34
